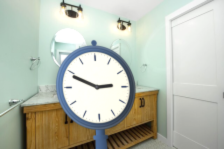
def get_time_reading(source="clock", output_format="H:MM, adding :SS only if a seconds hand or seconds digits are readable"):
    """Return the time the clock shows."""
2:49
